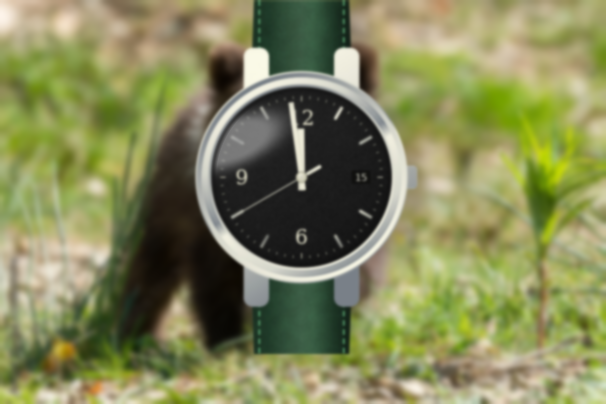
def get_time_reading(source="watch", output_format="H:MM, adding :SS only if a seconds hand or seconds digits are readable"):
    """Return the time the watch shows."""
11:58:40
